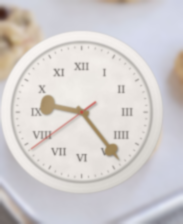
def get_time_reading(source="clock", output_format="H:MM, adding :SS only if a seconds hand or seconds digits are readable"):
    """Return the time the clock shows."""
9:23:39
